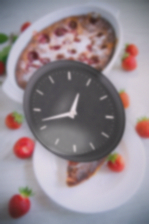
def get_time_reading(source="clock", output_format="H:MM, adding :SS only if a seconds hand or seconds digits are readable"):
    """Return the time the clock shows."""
12:42
